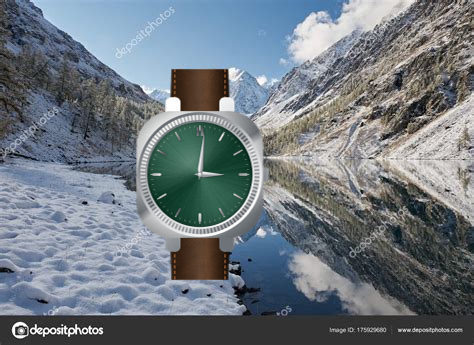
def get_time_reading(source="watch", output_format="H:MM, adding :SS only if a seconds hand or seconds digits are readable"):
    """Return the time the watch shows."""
3:01
